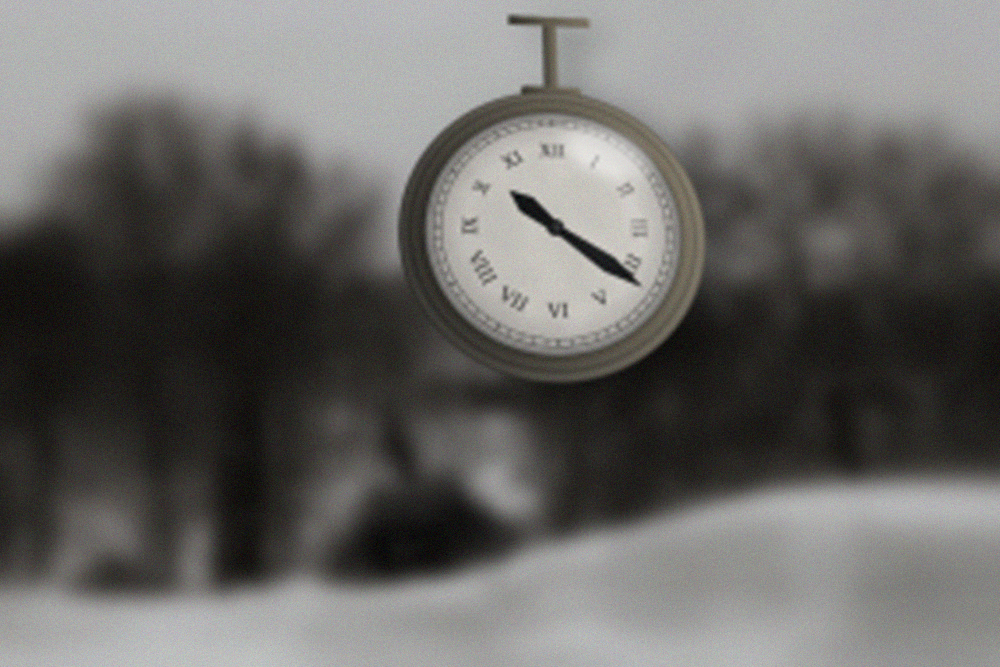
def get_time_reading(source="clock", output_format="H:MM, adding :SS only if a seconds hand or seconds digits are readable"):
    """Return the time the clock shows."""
10:21
